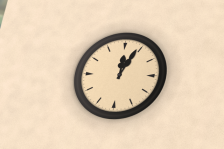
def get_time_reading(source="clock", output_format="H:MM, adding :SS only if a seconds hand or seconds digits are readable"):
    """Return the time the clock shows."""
12:04
